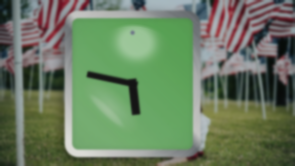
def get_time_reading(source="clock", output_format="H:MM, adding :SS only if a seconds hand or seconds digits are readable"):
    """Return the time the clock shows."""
5:47
